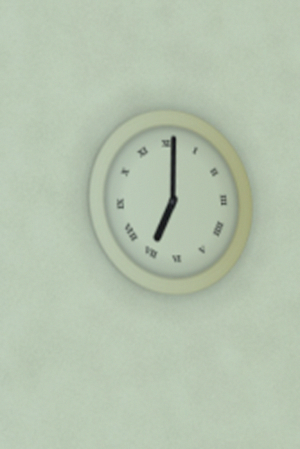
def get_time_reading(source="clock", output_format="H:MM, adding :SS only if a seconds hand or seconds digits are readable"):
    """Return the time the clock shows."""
7:01
